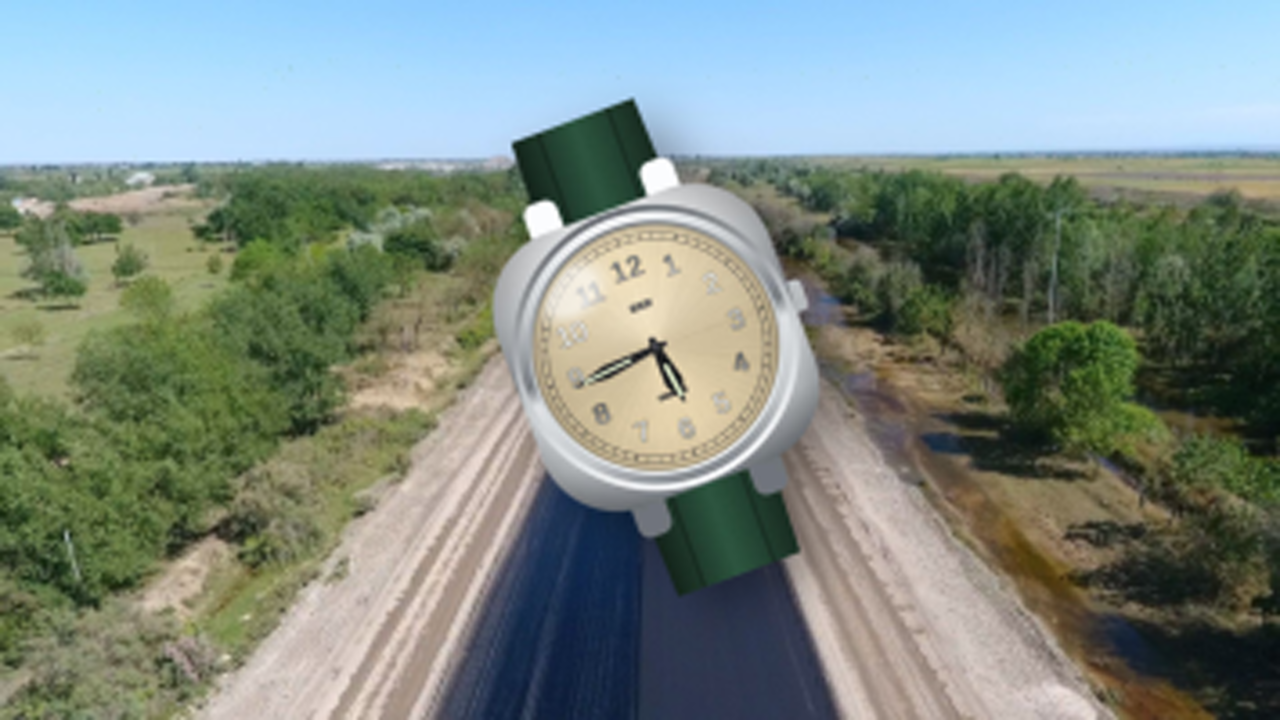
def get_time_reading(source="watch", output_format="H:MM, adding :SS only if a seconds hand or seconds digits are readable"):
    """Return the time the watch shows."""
5:44
